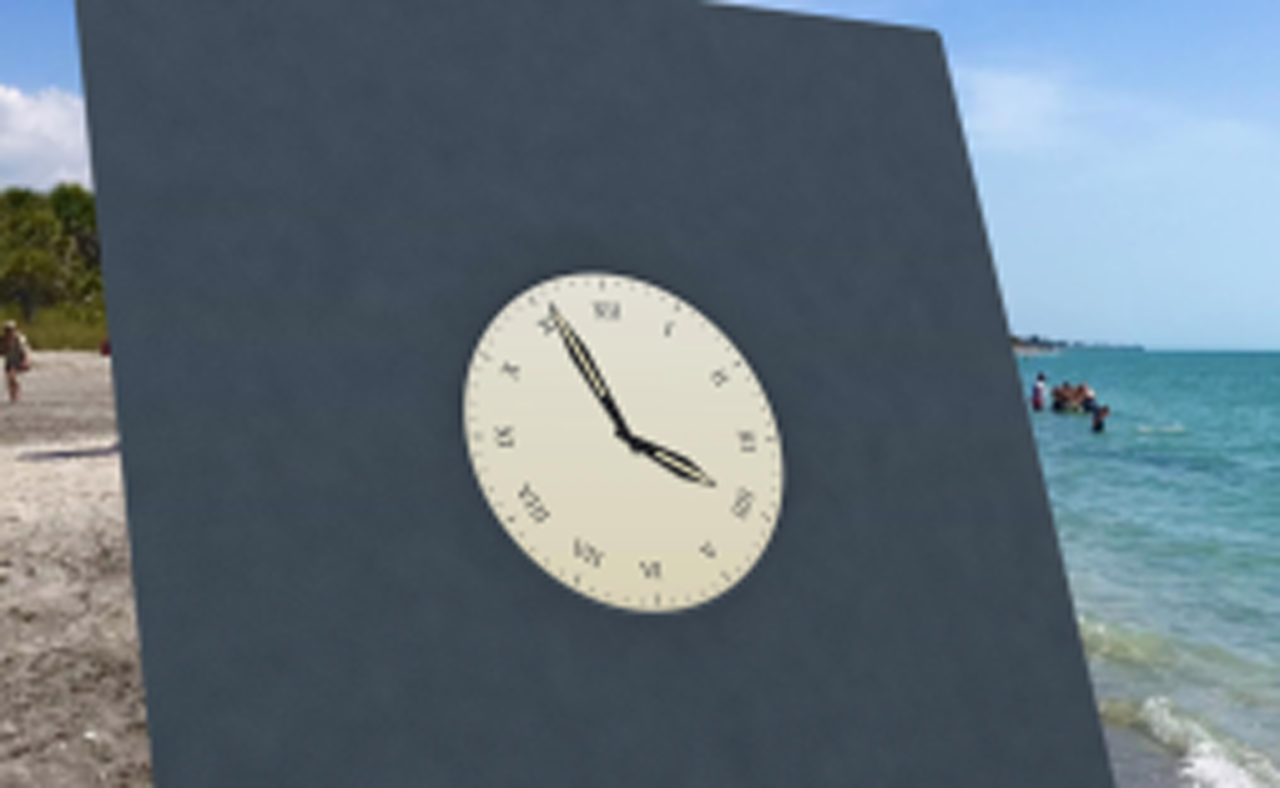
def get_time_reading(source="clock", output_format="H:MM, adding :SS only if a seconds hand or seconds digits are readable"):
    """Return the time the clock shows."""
3:56
